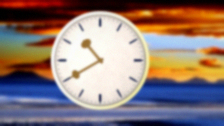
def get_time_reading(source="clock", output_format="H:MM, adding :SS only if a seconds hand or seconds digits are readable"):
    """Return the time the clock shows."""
10:40
